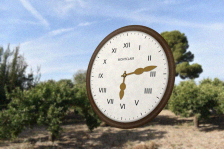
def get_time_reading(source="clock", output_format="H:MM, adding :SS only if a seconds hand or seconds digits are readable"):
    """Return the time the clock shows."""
6:13
